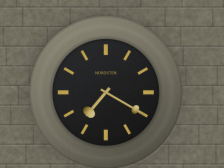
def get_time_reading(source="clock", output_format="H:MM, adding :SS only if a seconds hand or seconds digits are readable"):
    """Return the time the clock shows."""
7:20
